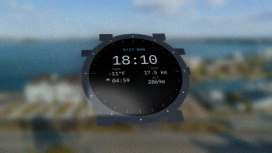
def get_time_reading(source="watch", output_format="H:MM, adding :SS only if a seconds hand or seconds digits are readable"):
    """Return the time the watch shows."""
18:10
